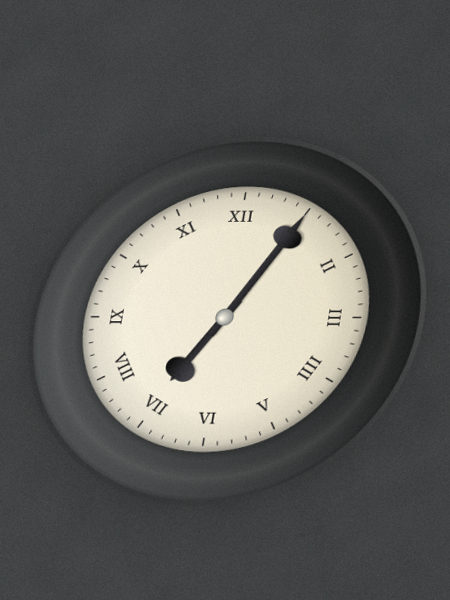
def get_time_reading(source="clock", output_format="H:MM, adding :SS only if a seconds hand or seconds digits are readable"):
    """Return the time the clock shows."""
7:05
